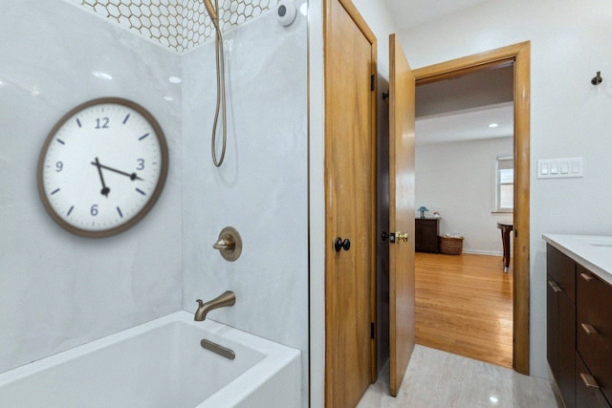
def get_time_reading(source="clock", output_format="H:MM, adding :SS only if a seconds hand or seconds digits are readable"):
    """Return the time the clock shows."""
5:18
